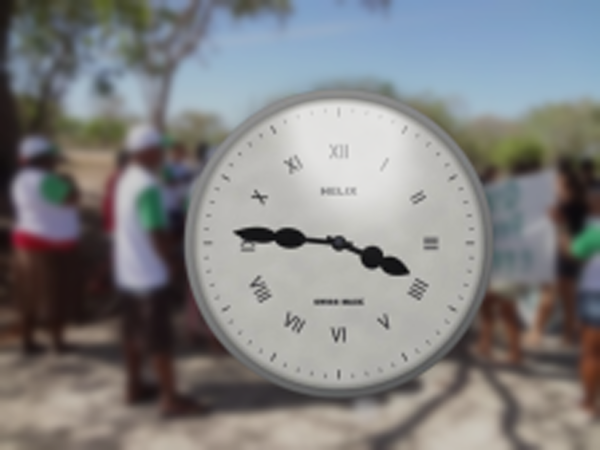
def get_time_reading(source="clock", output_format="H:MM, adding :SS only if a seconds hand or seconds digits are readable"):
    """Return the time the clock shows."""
3:46
